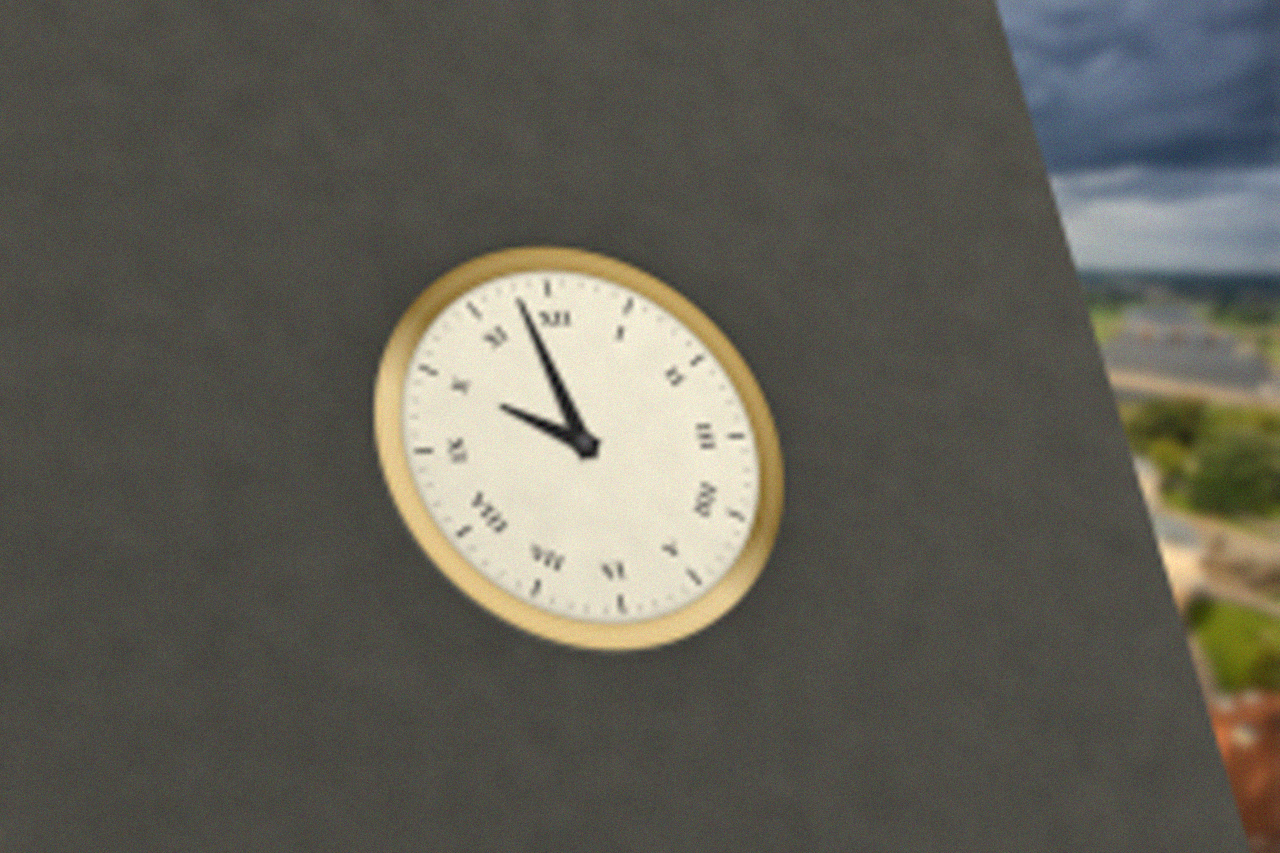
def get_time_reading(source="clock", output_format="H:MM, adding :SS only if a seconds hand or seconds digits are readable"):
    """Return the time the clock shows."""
9:58
